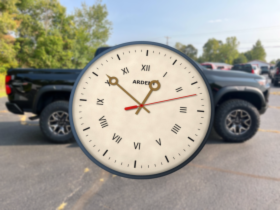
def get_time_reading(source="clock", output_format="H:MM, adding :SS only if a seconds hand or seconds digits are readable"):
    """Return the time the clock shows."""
12:51:12
